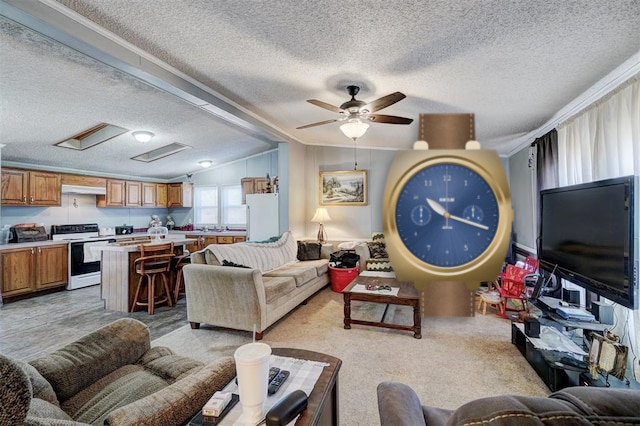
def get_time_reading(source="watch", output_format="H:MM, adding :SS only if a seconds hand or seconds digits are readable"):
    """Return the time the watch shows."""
10:18
